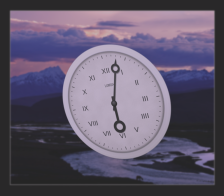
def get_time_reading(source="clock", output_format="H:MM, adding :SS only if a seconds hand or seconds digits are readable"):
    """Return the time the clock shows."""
6:03
